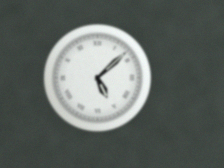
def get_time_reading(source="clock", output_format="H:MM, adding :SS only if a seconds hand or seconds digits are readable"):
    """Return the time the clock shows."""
5:08
